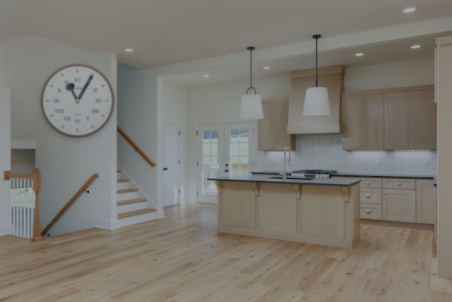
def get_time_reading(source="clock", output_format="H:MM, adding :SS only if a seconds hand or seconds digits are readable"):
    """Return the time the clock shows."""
11:05
